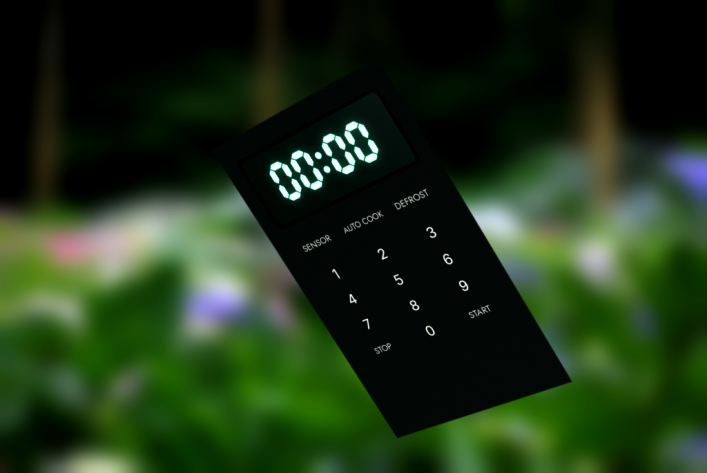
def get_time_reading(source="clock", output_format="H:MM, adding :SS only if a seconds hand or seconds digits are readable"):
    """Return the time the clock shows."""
0:00
